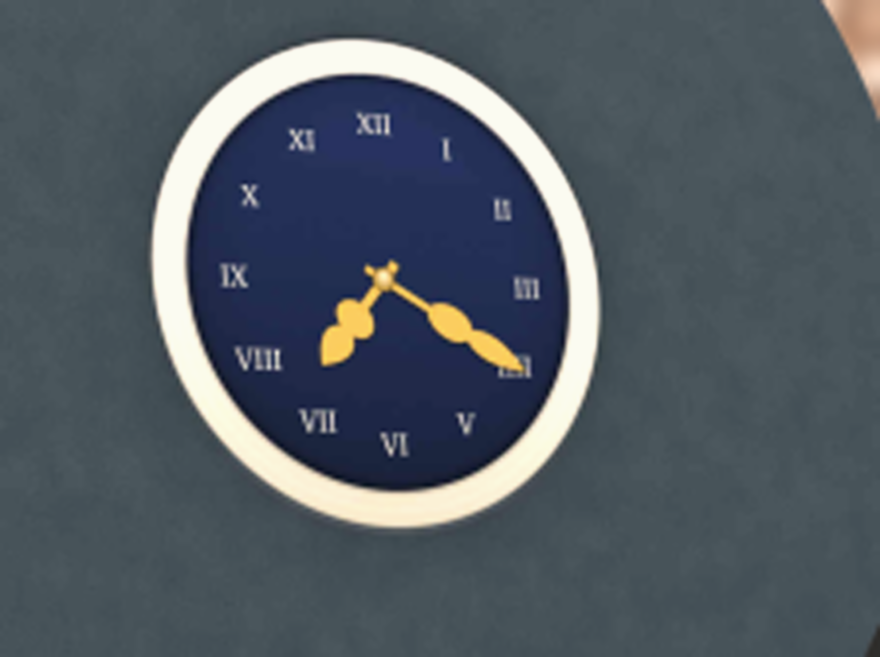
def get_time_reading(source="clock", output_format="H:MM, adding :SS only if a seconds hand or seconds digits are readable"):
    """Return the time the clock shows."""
7:20
